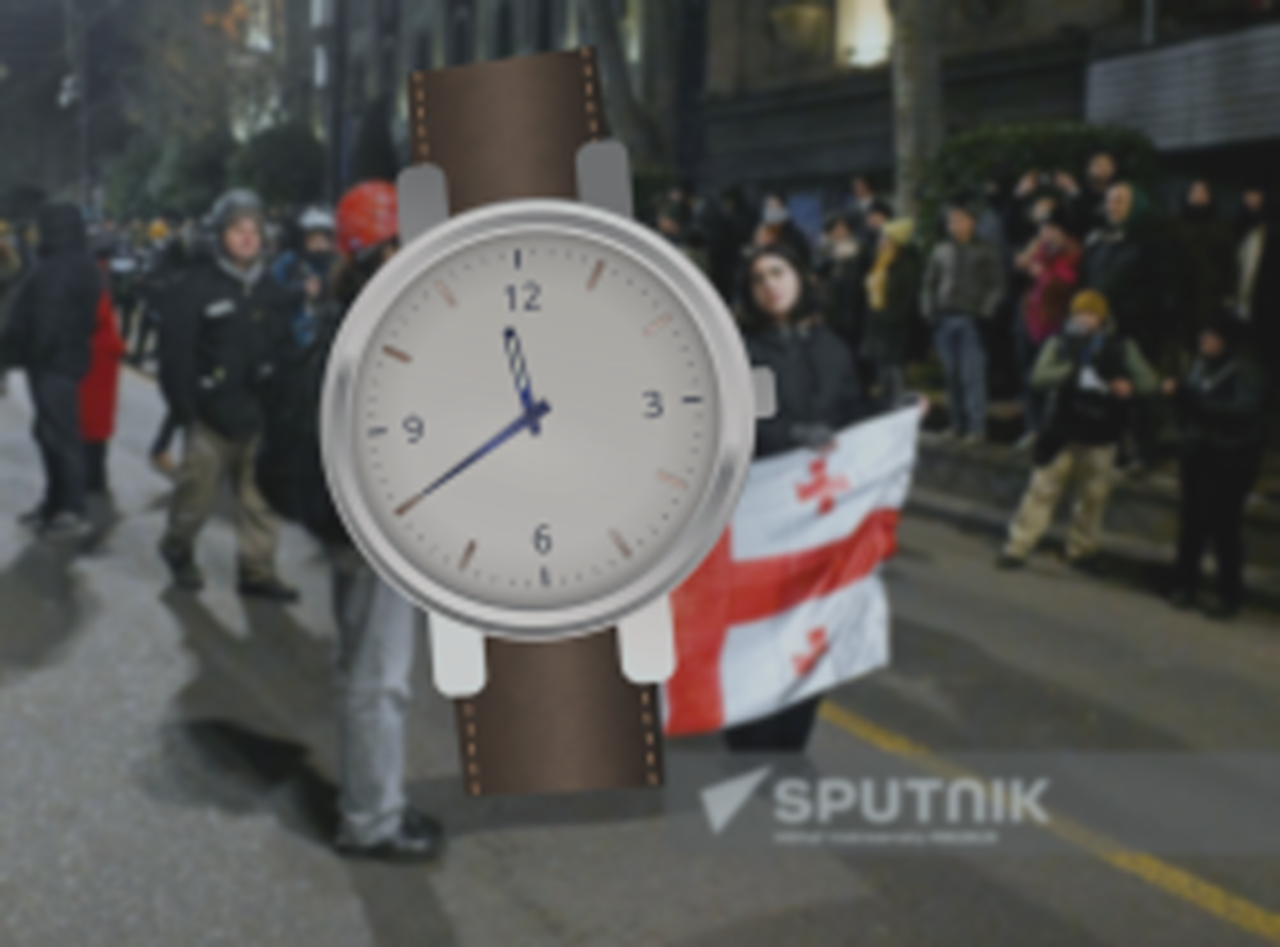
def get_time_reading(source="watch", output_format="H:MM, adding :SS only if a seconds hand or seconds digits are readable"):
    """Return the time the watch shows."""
11:40
